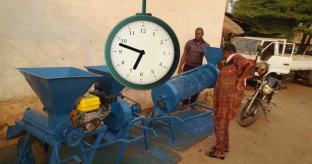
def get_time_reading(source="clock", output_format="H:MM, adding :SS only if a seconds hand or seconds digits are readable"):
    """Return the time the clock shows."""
6:48
